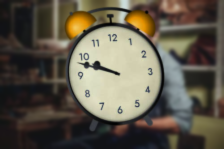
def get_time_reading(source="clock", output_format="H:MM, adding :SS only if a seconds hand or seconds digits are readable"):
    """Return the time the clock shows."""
9:48
